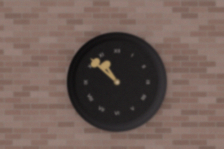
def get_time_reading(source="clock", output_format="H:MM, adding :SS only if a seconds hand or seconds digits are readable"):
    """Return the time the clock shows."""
10:52
